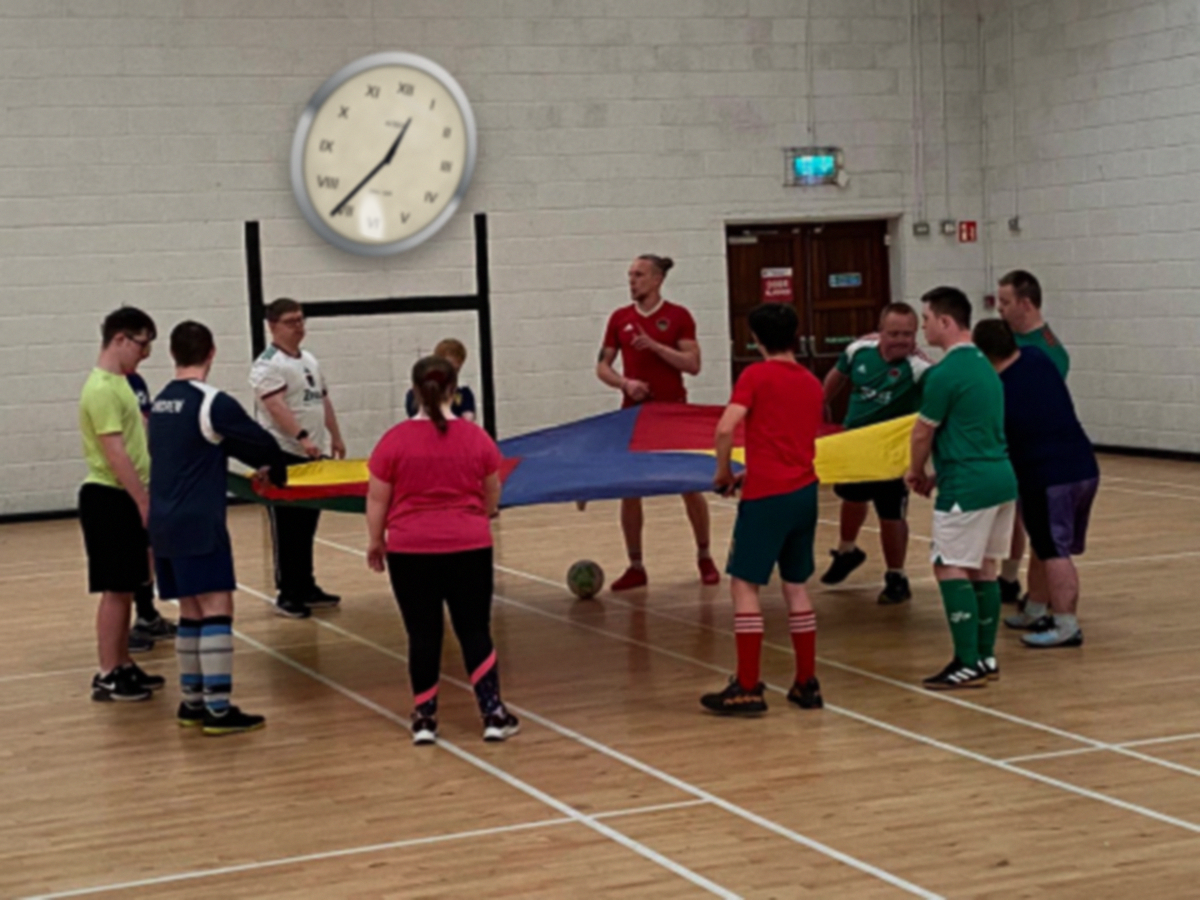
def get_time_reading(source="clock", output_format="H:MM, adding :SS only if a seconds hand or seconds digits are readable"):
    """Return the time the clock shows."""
12:36
